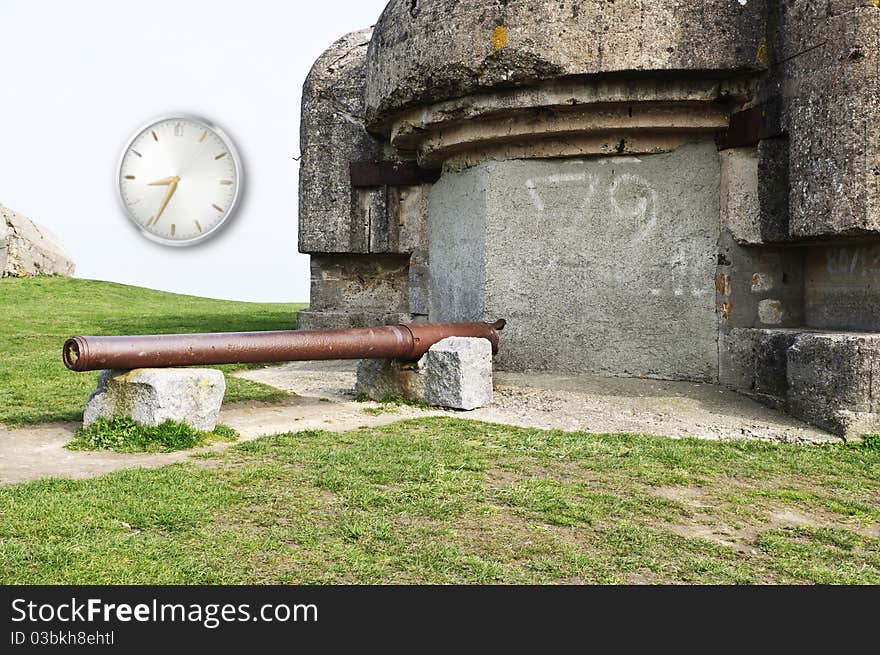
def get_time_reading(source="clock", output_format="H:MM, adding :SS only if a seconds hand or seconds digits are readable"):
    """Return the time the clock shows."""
8:34
